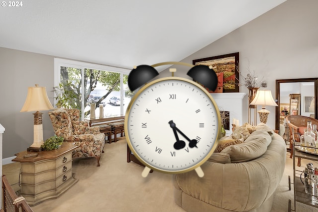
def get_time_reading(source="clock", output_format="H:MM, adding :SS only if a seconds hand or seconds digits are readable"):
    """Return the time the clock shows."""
5:22
